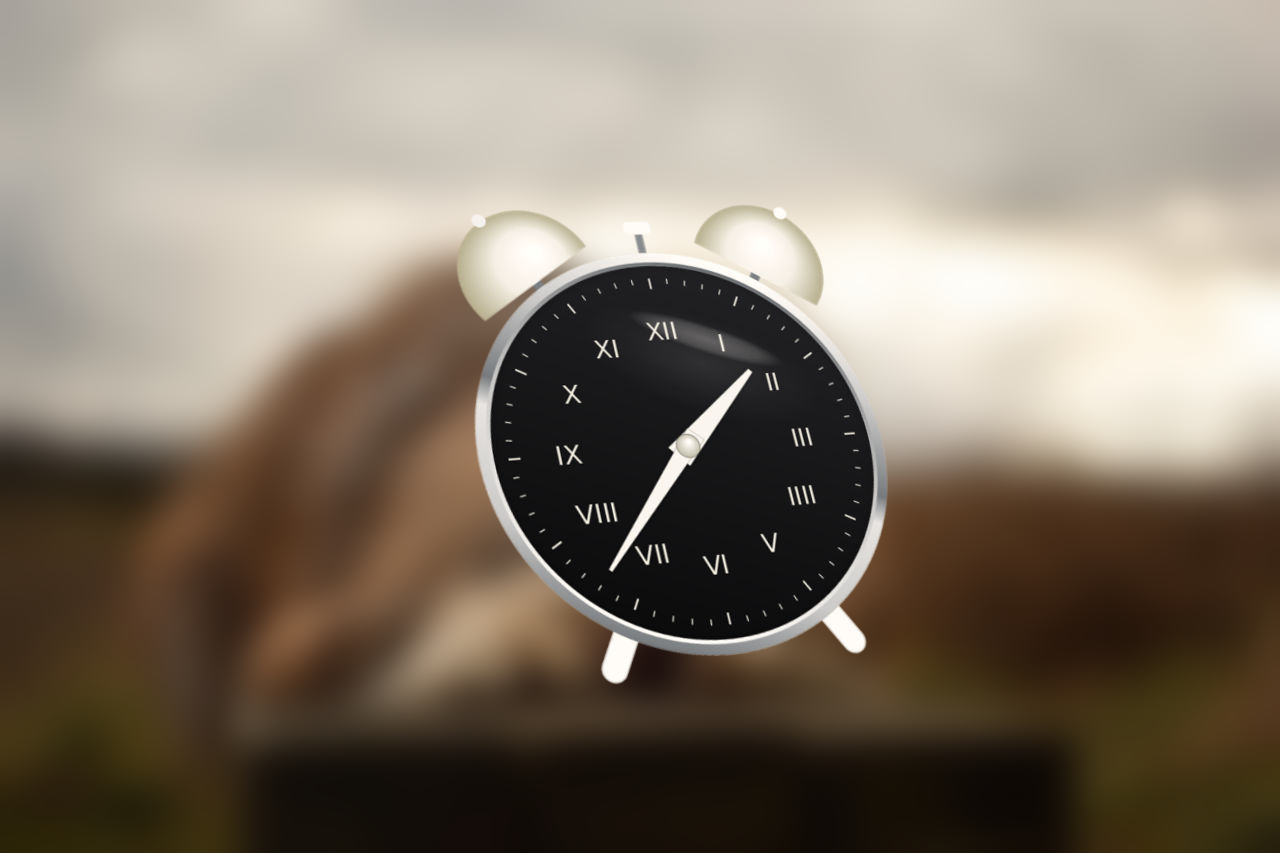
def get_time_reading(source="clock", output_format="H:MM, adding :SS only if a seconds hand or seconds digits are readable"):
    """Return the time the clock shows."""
1:37
